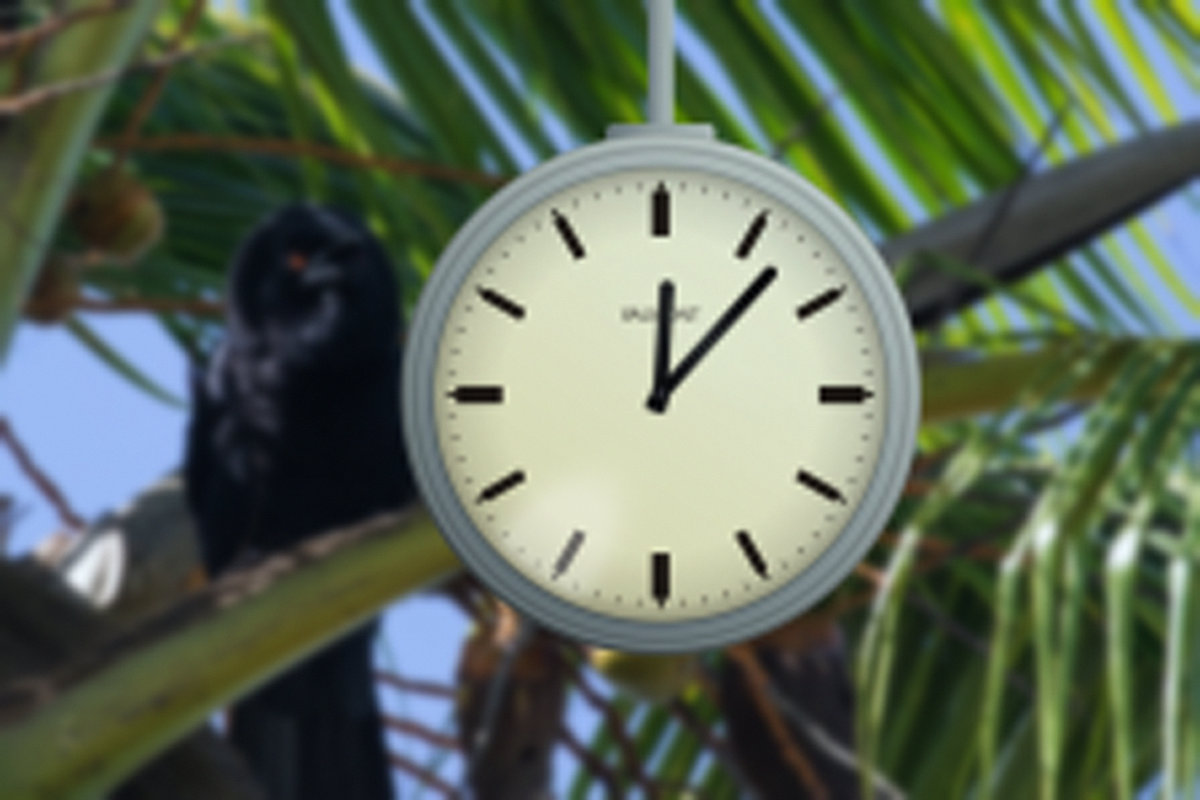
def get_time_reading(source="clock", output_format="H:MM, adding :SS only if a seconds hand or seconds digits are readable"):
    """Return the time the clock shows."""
12:07
